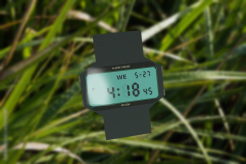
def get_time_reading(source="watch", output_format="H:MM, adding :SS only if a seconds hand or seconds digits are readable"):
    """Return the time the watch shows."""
4:18:45
